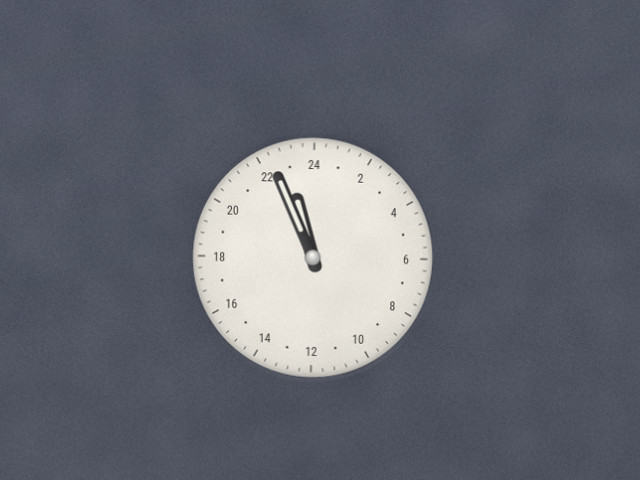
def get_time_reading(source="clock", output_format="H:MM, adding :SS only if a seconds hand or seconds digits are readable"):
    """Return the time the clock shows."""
22:56
